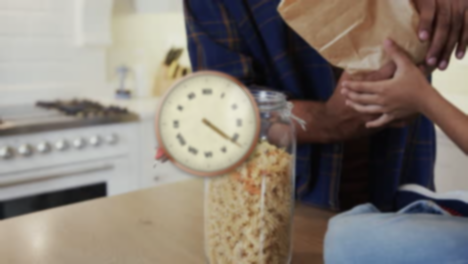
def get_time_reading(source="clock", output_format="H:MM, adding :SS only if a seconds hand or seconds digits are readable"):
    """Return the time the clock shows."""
4:21
